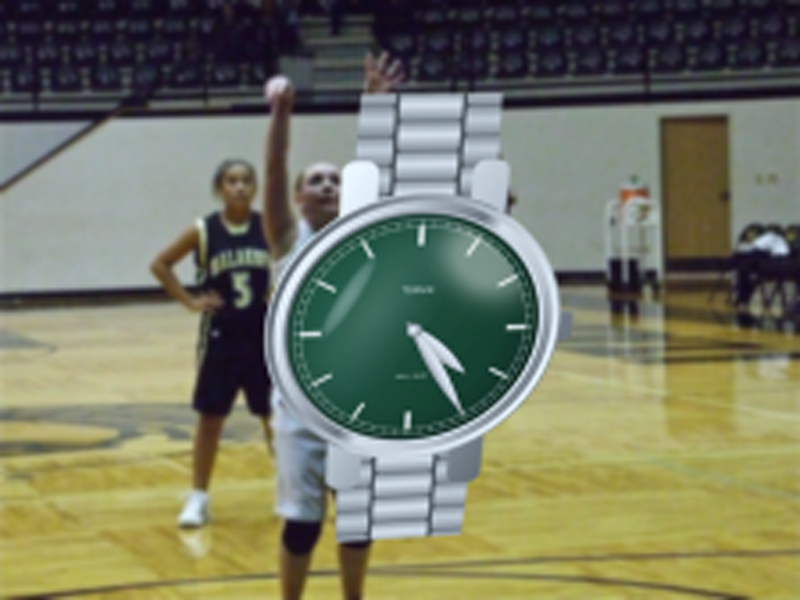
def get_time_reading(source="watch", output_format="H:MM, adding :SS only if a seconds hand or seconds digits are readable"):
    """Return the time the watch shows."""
4:25
